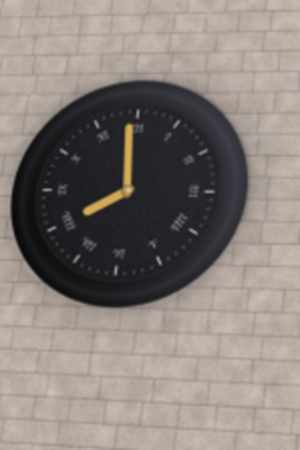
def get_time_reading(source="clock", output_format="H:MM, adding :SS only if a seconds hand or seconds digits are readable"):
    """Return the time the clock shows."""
7:59
